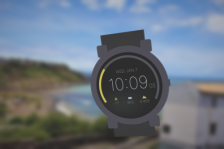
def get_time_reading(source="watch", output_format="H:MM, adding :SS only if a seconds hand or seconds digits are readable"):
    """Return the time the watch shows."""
10:09
